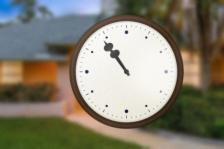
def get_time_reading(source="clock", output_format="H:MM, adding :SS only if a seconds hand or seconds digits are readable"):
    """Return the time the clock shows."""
10:54
